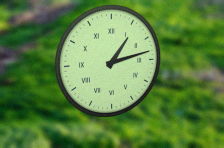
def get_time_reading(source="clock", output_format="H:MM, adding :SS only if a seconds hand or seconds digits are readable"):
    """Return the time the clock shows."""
1:13
